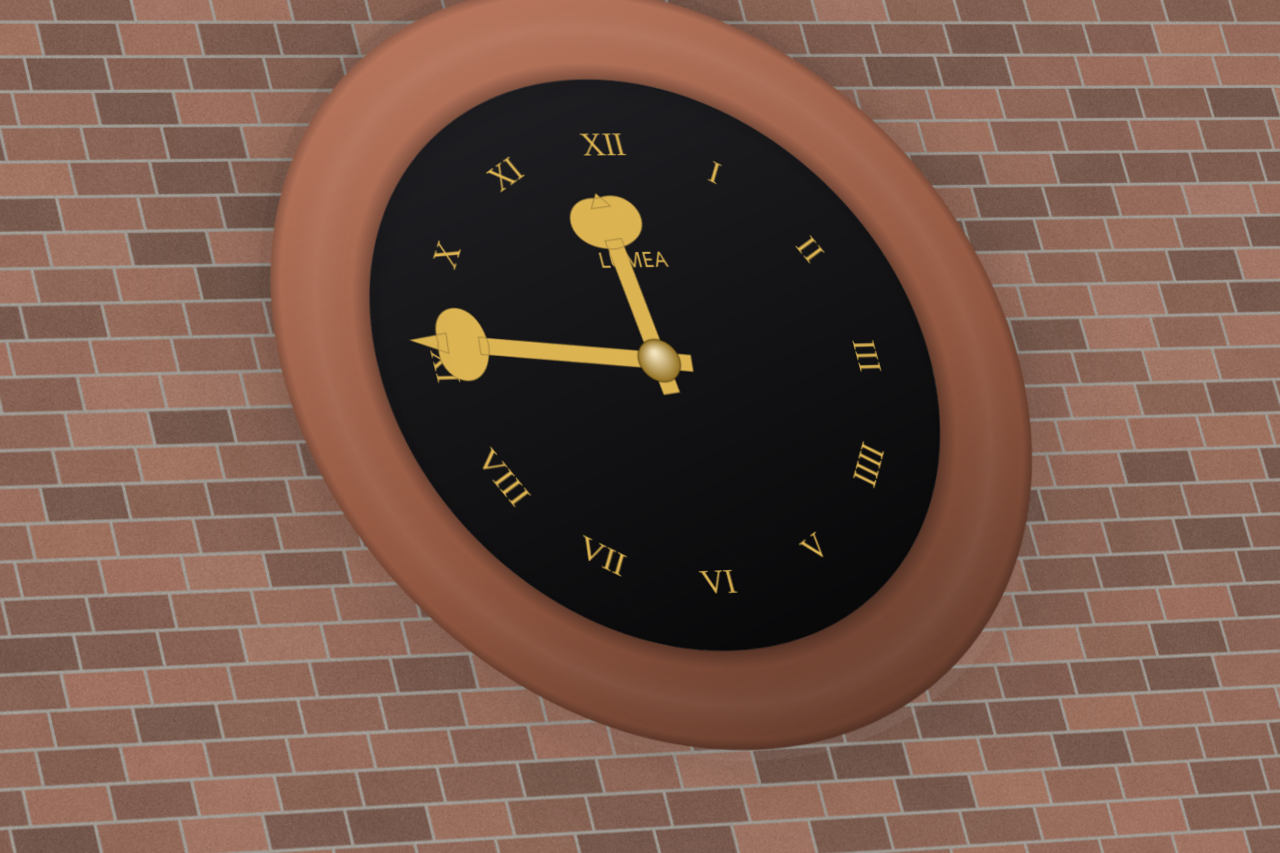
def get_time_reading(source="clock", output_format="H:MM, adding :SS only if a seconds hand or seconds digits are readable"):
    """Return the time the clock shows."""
11:46
